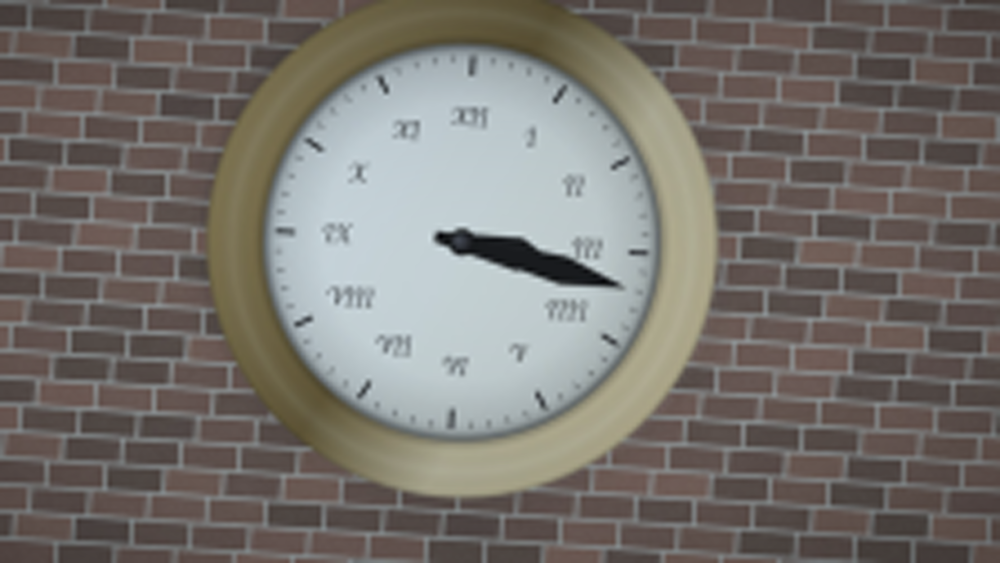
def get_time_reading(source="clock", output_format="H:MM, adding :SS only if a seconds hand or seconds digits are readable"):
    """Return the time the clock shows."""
3:17
